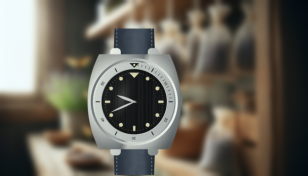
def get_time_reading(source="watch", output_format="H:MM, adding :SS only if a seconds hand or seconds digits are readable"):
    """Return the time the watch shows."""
9:41
